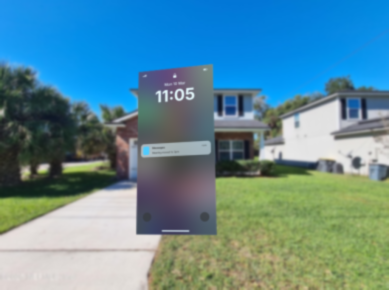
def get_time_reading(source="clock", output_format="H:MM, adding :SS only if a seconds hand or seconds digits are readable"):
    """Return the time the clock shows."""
11:05
